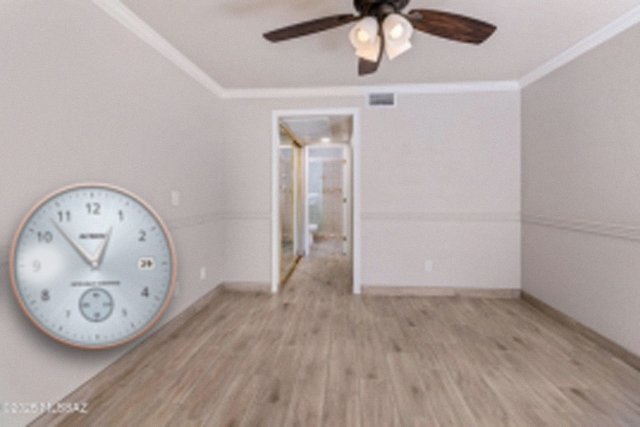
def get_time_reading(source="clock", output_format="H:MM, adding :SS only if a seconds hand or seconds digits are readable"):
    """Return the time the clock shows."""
12:53
